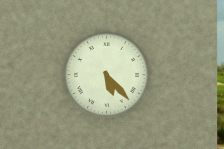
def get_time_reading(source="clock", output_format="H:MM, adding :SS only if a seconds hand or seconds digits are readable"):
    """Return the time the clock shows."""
5:23
